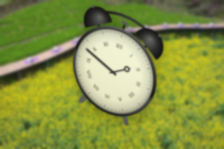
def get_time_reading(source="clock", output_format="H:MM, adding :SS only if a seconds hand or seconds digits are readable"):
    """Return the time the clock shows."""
1:48
